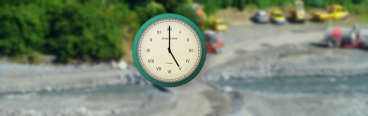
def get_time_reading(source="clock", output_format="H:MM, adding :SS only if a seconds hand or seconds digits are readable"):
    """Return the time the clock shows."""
5:00
